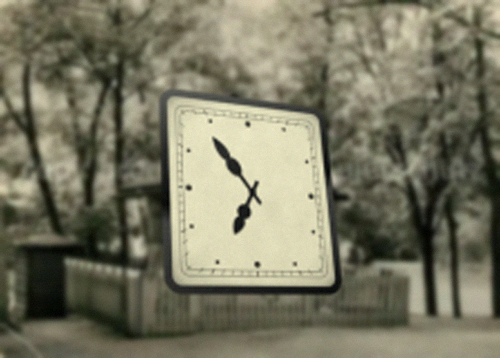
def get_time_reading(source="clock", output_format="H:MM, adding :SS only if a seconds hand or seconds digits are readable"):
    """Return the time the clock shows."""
6:54
